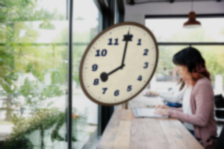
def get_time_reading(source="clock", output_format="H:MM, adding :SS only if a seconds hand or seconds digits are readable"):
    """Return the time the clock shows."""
8:00
